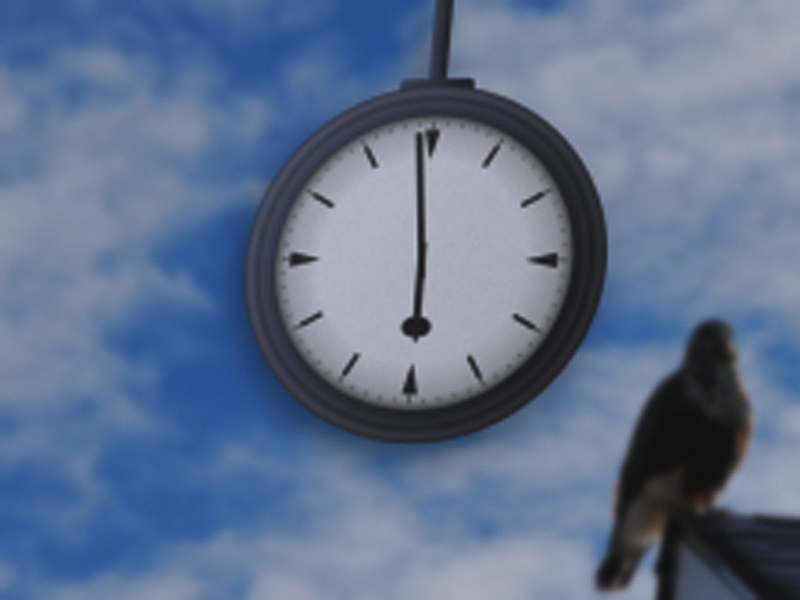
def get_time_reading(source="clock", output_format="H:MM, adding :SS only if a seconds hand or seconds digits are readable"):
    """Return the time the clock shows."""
5:59
